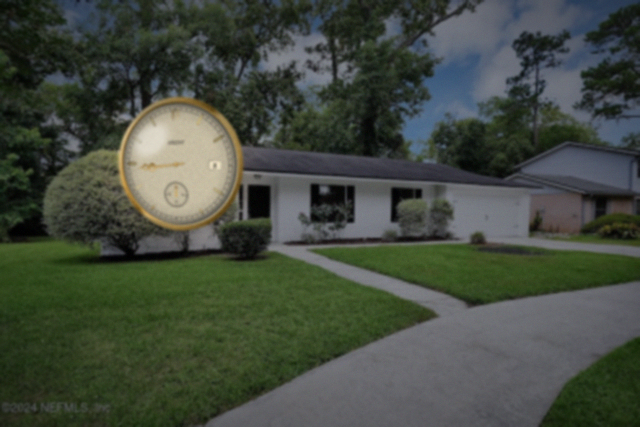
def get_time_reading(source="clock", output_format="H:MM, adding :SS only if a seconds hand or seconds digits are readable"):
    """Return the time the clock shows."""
8:44
